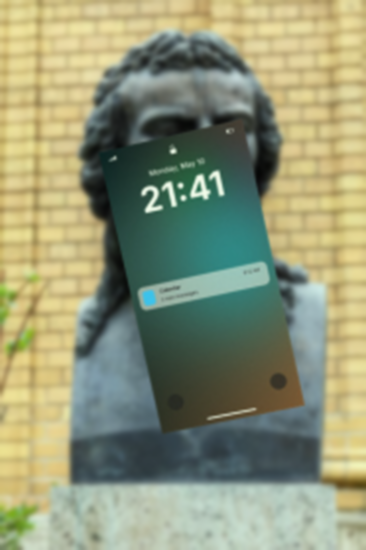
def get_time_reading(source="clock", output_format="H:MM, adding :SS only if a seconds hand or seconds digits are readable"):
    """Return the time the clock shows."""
21:41
